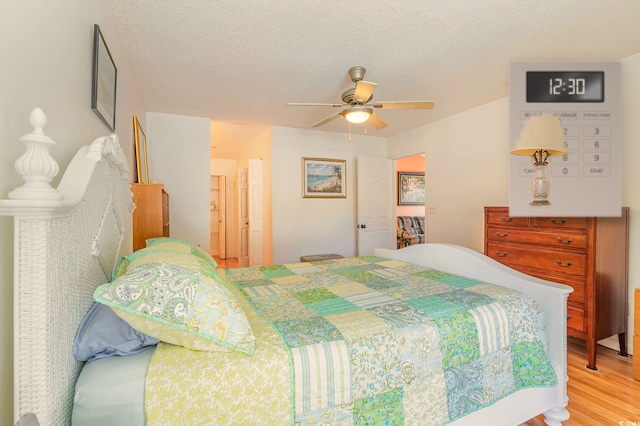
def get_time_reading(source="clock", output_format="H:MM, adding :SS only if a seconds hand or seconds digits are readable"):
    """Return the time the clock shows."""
12:30
